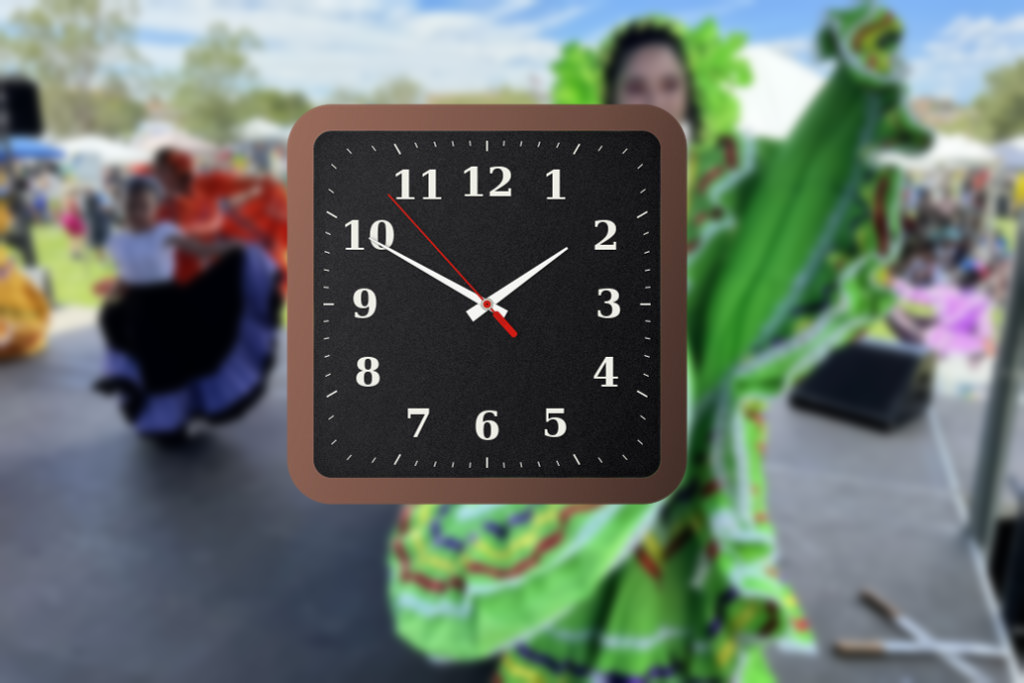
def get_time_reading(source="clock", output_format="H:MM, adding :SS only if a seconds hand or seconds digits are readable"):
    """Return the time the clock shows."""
1:49:53
